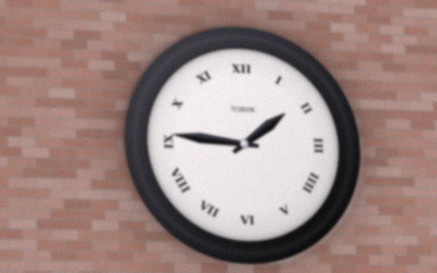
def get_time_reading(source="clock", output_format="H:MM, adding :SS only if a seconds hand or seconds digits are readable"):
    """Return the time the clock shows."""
1:46
